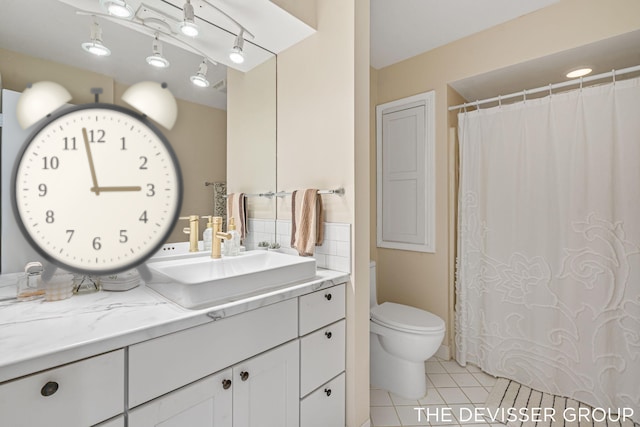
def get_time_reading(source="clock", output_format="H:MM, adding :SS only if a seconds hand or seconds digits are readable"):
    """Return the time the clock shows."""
2:58
